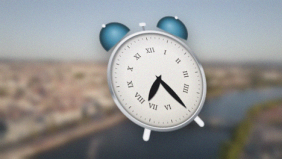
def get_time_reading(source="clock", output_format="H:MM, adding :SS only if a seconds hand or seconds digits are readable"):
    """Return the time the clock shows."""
7:25
